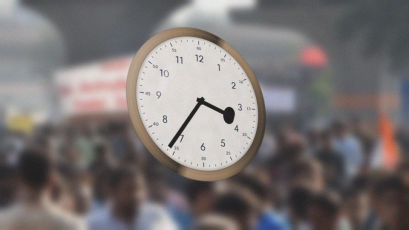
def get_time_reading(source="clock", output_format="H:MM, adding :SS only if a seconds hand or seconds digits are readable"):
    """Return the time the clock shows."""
3:36
